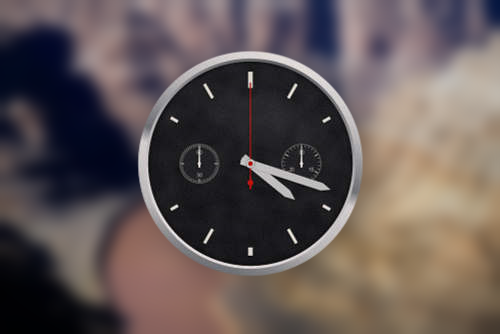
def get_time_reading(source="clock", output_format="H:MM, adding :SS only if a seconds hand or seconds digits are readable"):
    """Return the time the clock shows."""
4:18
